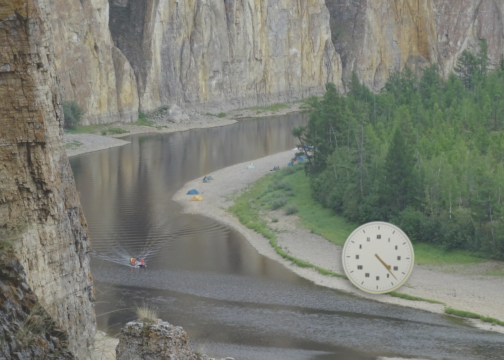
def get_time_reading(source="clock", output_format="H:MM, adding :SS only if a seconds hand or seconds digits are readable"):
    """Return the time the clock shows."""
4:23
